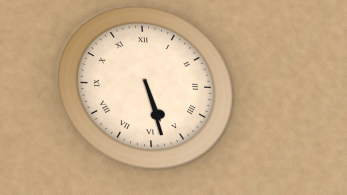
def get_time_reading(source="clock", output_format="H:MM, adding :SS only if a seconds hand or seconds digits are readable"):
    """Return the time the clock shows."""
5:28
